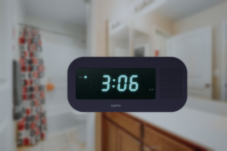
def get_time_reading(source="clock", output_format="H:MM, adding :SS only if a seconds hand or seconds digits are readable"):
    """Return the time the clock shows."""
3:06
